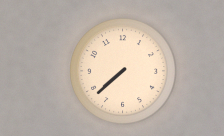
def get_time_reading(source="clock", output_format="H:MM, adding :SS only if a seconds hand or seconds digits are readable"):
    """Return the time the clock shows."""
7:38
